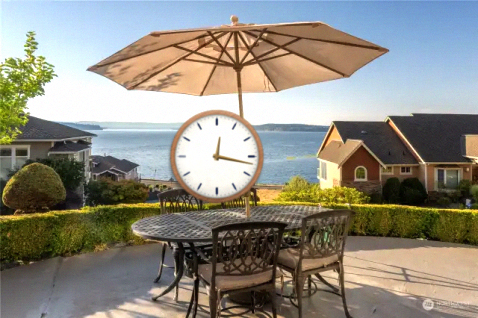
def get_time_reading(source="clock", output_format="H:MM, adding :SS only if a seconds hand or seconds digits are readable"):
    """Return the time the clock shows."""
12:17
